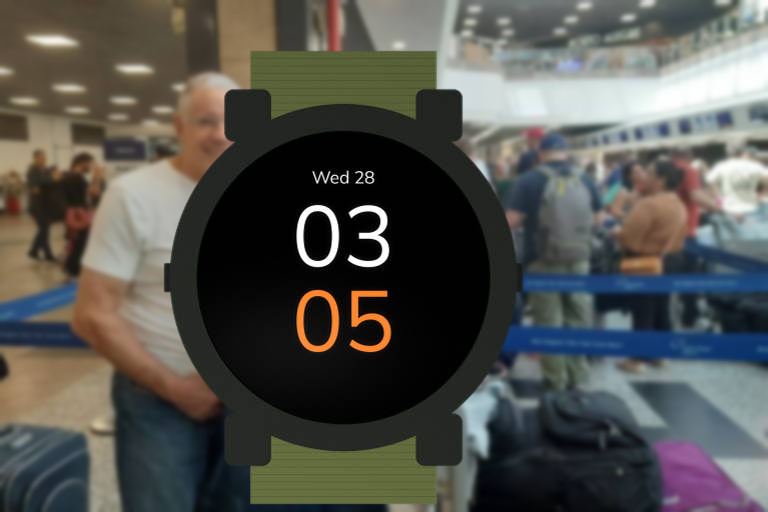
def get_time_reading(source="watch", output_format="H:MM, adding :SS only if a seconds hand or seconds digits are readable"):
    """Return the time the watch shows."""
3:05
